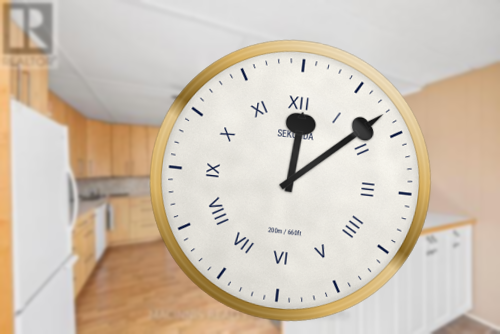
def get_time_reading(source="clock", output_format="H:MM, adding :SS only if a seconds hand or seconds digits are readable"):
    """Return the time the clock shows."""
12:08
